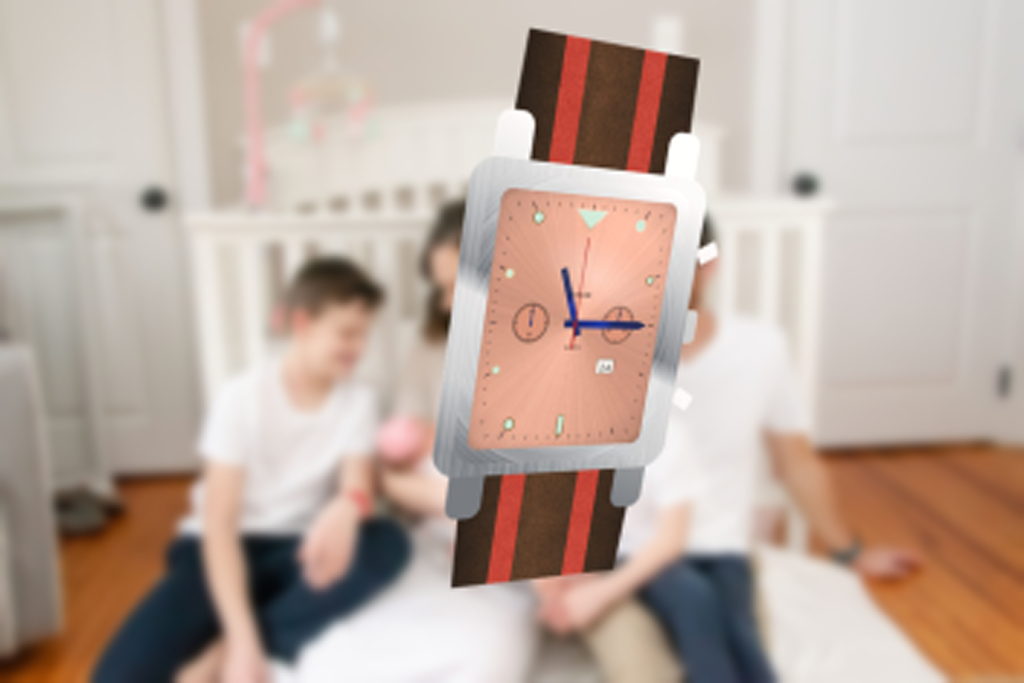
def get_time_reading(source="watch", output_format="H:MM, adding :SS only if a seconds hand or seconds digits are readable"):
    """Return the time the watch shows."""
11:15
